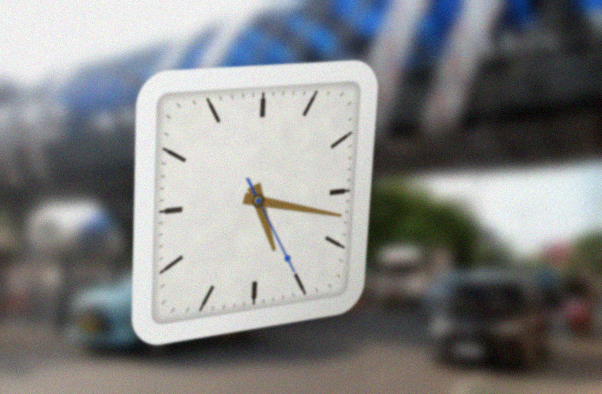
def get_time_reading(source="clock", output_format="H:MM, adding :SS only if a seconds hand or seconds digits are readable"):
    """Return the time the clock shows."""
5:17:25
